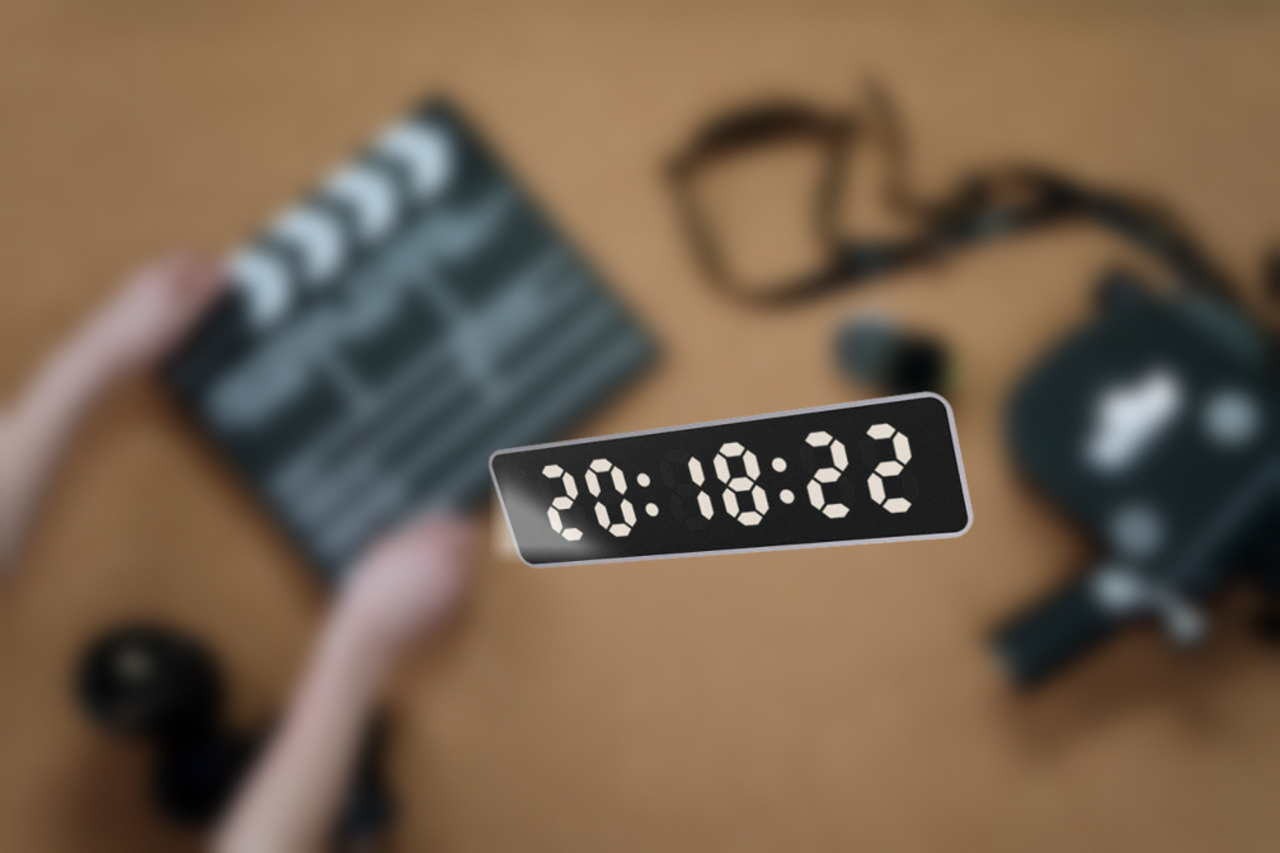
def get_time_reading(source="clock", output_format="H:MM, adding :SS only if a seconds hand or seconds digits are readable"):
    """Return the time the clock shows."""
20:18:22
